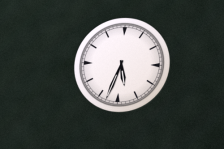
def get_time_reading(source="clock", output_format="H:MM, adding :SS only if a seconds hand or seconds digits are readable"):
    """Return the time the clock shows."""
5:33
